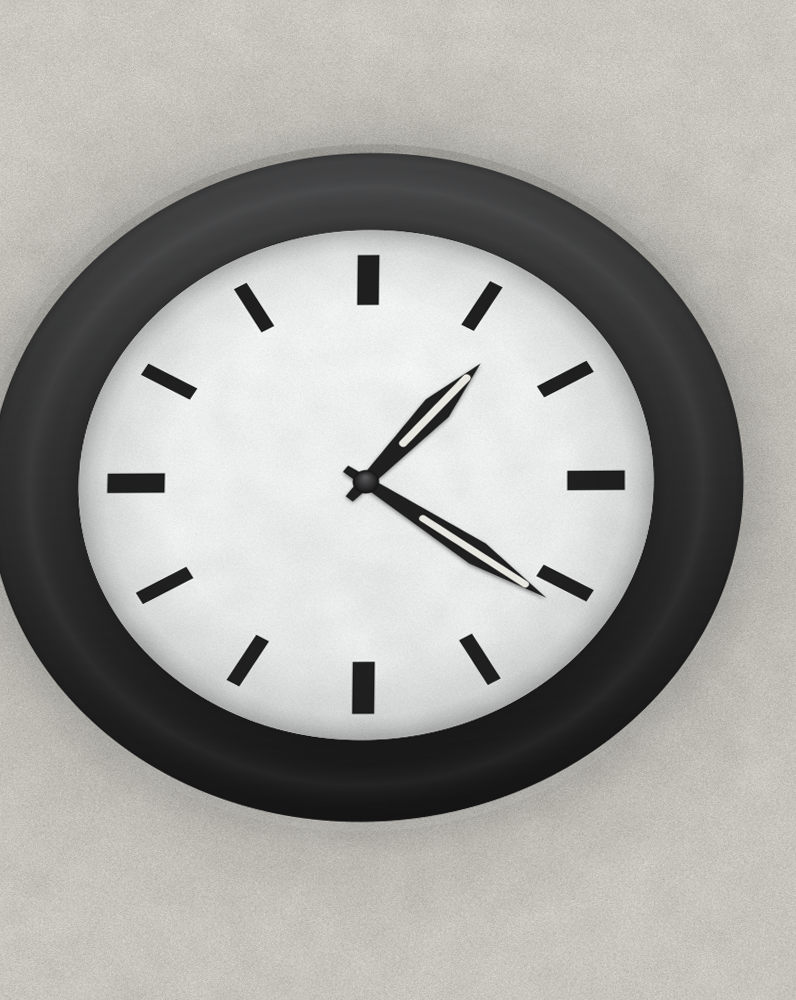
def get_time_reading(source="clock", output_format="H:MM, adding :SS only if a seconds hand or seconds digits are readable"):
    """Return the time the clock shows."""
1:21
